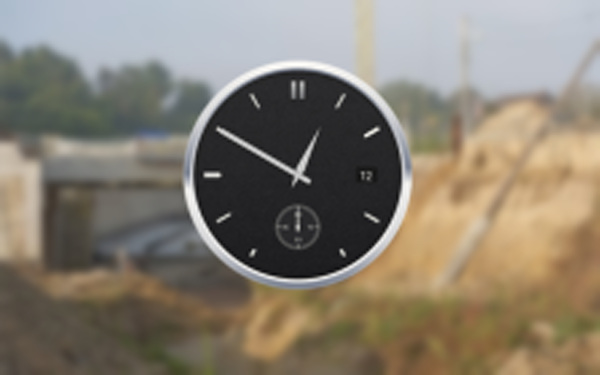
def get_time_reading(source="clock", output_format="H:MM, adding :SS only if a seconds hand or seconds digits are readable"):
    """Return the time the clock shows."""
12:50
